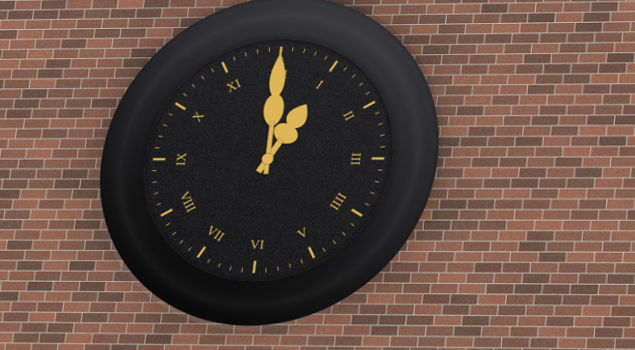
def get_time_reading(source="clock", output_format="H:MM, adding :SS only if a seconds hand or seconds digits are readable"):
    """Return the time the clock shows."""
1:00
